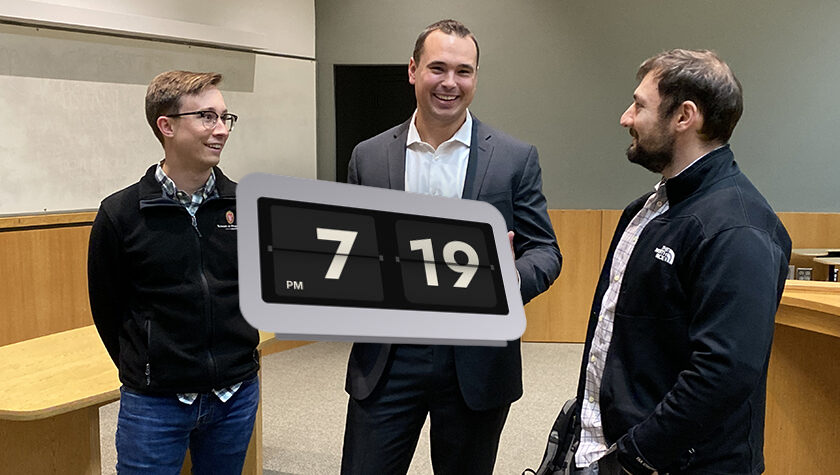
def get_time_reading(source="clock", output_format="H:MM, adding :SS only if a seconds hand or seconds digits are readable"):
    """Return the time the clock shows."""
7:19
